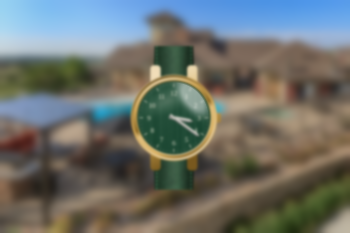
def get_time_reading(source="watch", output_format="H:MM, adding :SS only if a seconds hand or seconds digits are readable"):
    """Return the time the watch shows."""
3:21
